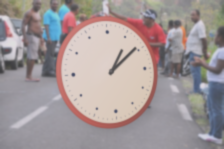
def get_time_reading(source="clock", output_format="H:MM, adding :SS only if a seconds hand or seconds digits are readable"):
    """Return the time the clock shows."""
1:09
